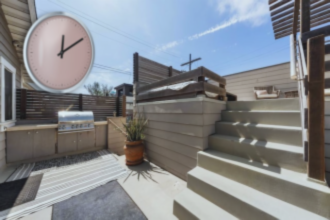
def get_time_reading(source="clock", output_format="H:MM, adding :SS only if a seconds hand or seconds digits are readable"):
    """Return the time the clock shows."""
12:10
